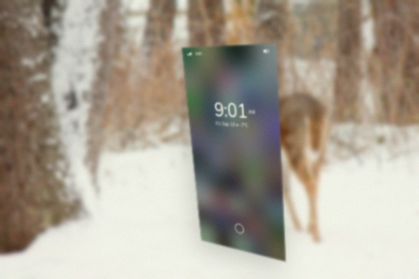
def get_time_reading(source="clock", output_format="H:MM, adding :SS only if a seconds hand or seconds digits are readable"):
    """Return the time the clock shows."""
9:01
